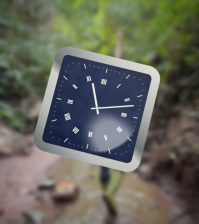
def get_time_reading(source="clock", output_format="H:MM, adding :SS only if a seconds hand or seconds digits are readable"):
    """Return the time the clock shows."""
11:12
